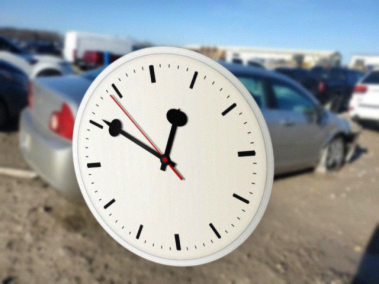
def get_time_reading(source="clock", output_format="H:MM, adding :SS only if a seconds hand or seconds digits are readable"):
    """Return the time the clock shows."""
12:50:54
